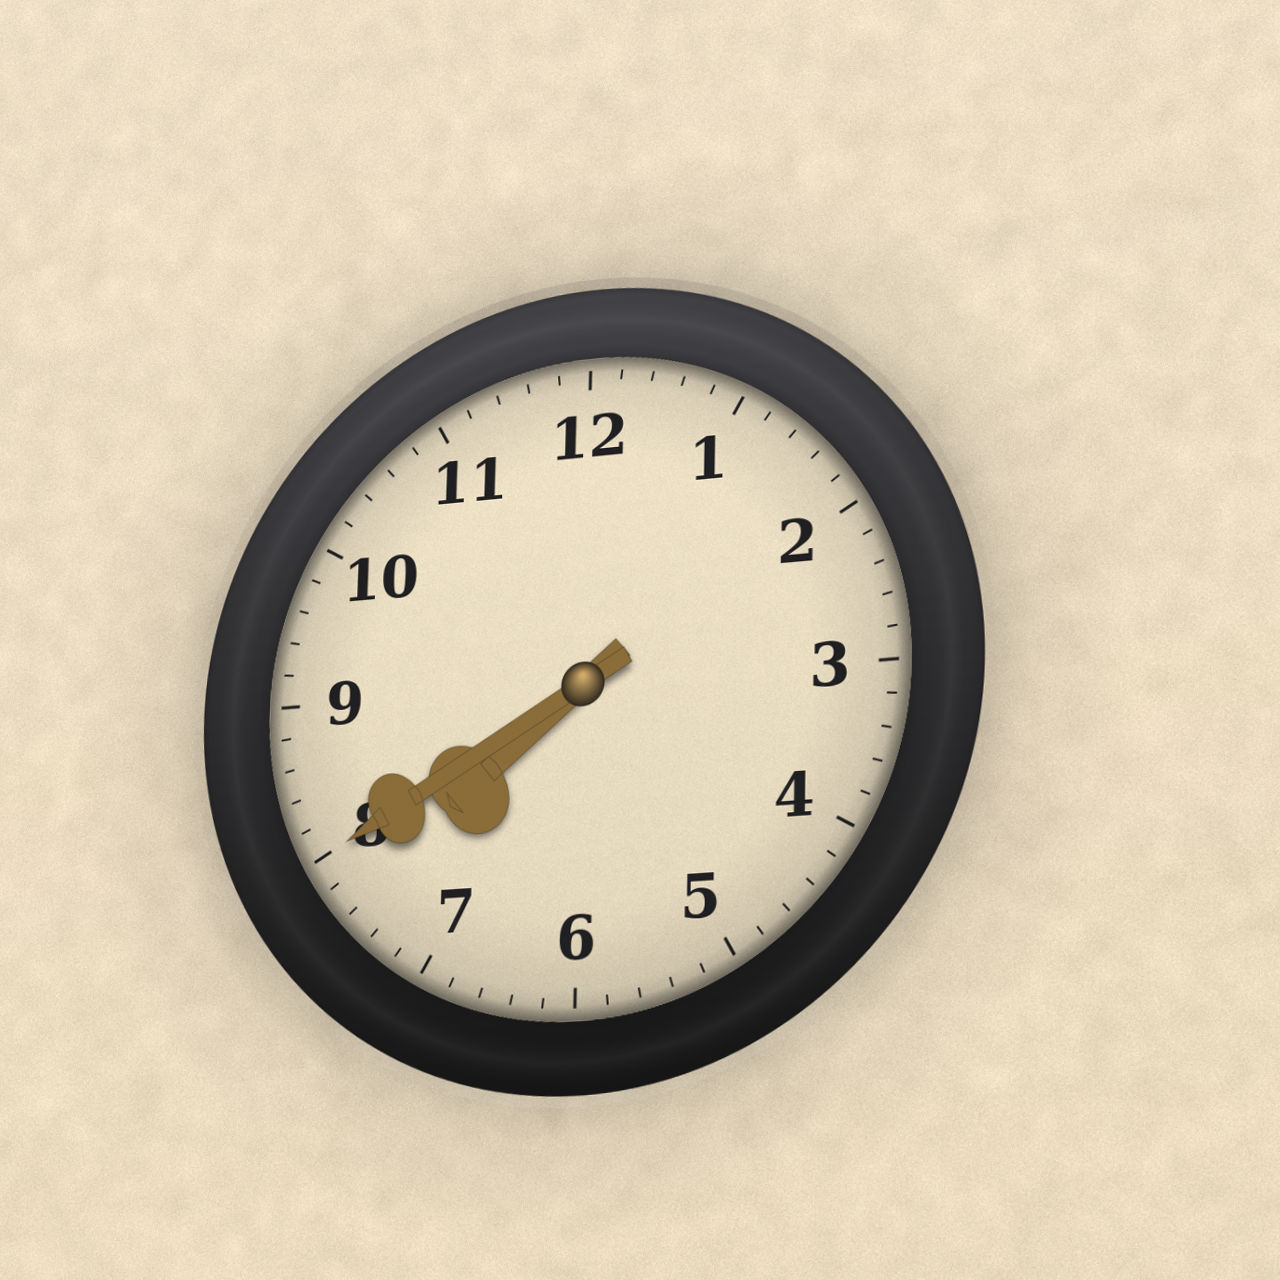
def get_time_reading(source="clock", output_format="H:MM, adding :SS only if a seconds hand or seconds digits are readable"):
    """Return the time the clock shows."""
7:40
